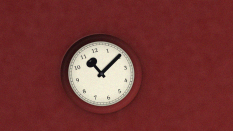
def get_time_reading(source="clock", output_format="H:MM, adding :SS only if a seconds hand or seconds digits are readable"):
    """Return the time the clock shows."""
11:10
